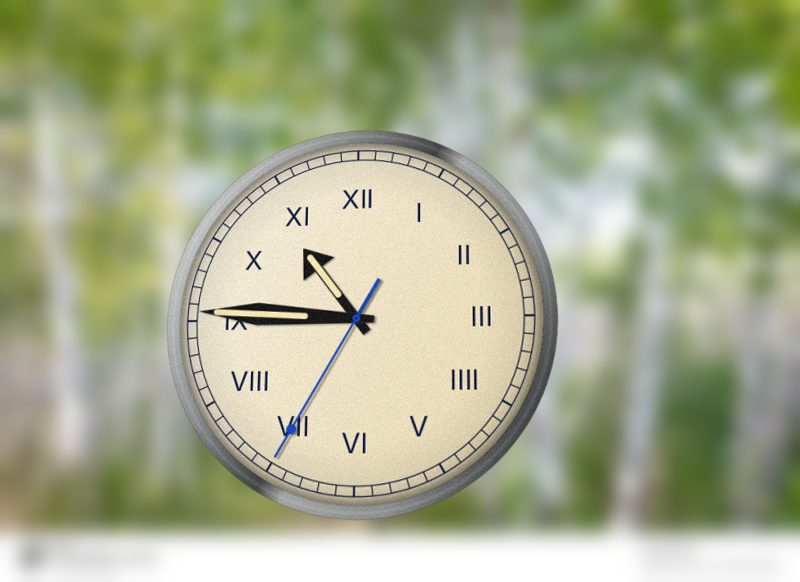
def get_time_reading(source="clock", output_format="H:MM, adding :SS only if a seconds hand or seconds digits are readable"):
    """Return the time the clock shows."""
10:45:35
